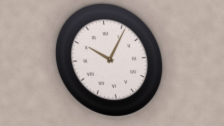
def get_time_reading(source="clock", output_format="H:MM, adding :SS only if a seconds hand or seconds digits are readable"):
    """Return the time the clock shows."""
10:06
